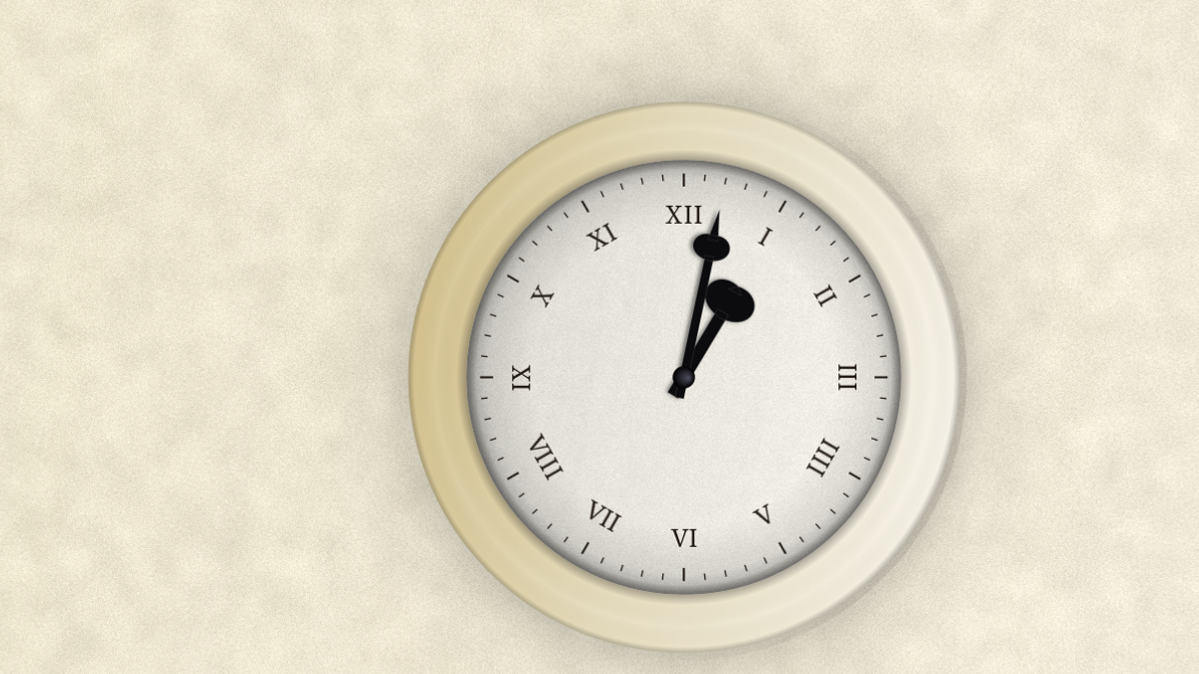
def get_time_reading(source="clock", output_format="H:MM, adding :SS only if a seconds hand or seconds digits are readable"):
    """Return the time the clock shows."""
1:02
